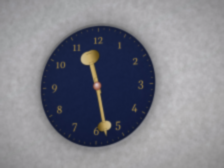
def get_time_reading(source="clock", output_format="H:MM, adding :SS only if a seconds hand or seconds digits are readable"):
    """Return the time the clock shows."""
11:28
